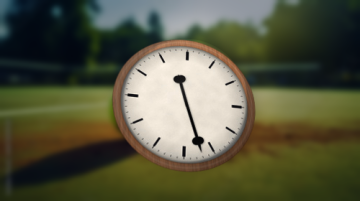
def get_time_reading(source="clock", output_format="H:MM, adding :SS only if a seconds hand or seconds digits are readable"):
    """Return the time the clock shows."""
11:27
